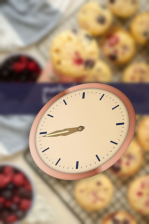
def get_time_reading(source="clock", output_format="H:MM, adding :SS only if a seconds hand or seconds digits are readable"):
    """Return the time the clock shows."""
8:44
